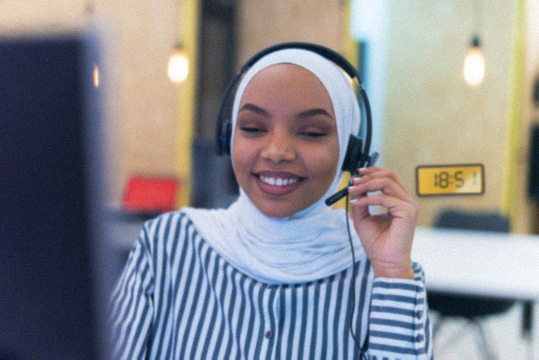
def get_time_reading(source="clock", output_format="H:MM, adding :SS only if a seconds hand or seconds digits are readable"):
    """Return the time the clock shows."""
18:51
